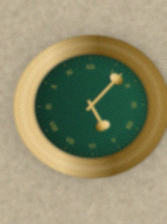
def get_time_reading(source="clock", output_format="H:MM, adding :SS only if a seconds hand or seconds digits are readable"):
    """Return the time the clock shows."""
5:07
